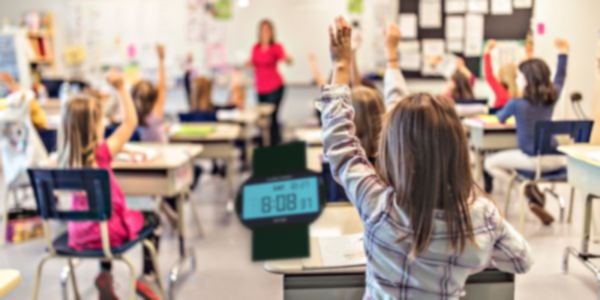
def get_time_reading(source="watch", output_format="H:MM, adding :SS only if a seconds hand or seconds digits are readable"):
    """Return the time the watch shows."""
8:08
